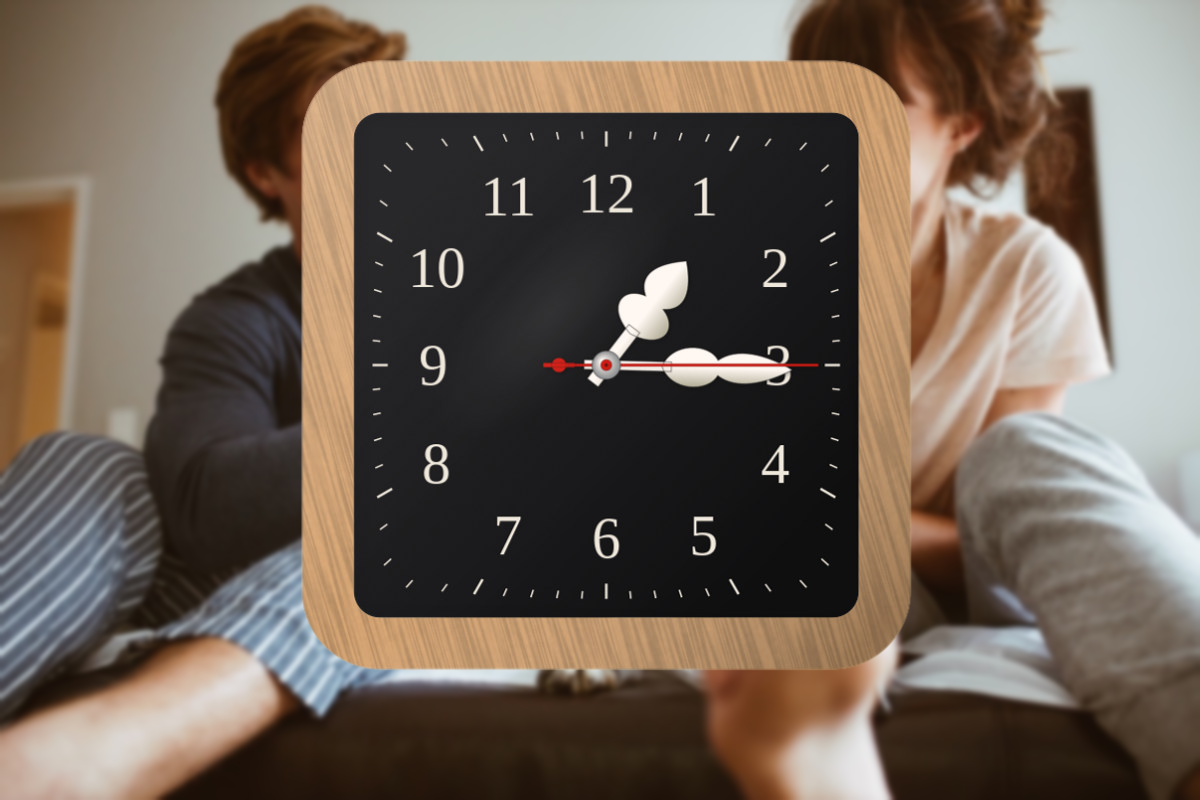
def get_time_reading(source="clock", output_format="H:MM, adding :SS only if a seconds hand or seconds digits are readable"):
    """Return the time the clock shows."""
1:15:15
